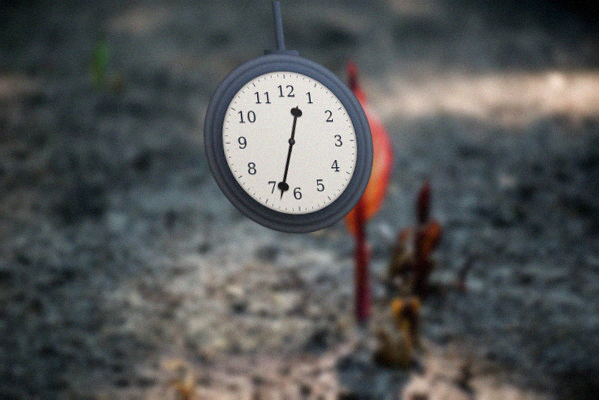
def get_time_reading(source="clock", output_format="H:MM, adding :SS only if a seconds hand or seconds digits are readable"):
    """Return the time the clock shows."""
12:33
